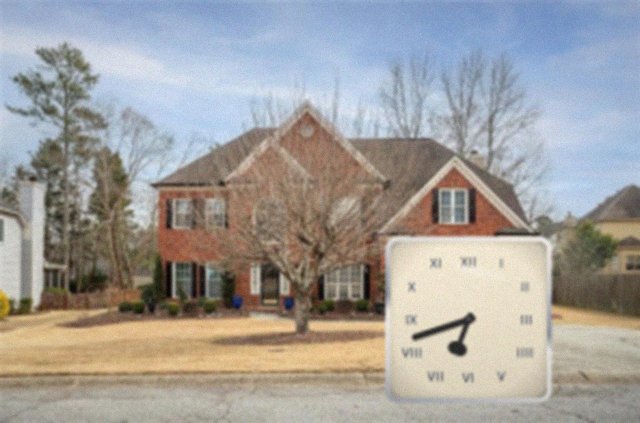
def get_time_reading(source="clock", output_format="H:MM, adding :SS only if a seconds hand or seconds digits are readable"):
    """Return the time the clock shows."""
6:42
